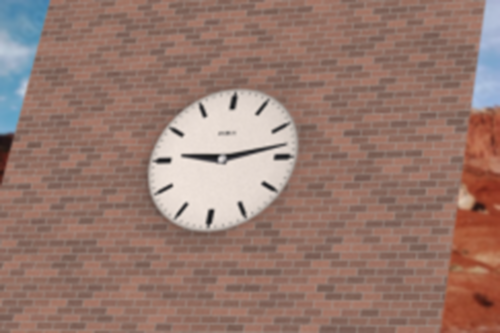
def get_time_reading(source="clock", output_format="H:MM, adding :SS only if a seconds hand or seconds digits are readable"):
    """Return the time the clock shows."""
9:13
